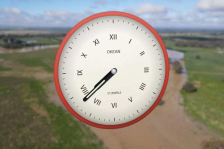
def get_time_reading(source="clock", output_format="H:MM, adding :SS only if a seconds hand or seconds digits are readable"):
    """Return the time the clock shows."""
7:38
